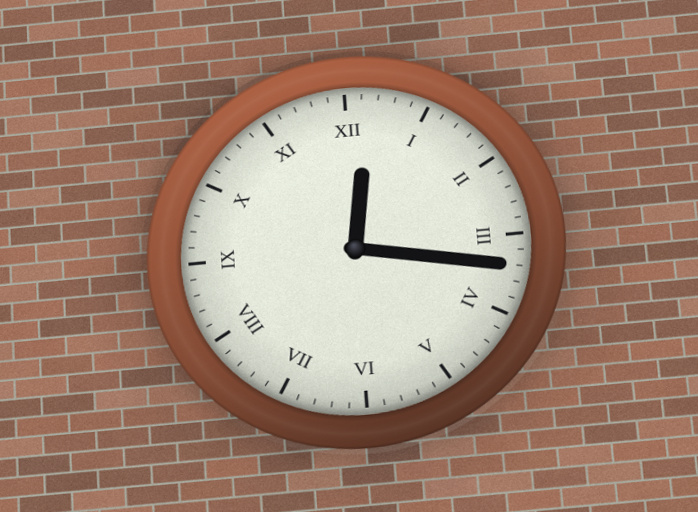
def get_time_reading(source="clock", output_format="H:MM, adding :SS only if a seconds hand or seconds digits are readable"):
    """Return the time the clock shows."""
12:17
